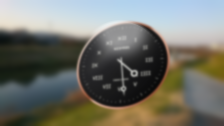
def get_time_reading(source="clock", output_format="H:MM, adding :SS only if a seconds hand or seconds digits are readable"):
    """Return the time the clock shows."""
4:29
